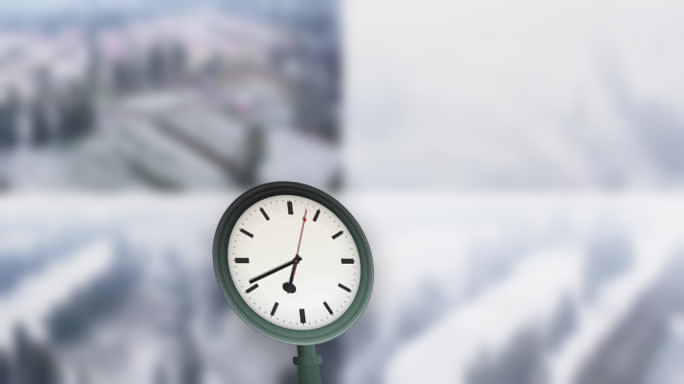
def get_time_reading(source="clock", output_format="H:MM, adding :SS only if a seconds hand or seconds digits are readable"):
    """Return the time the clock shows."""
6:41:03
